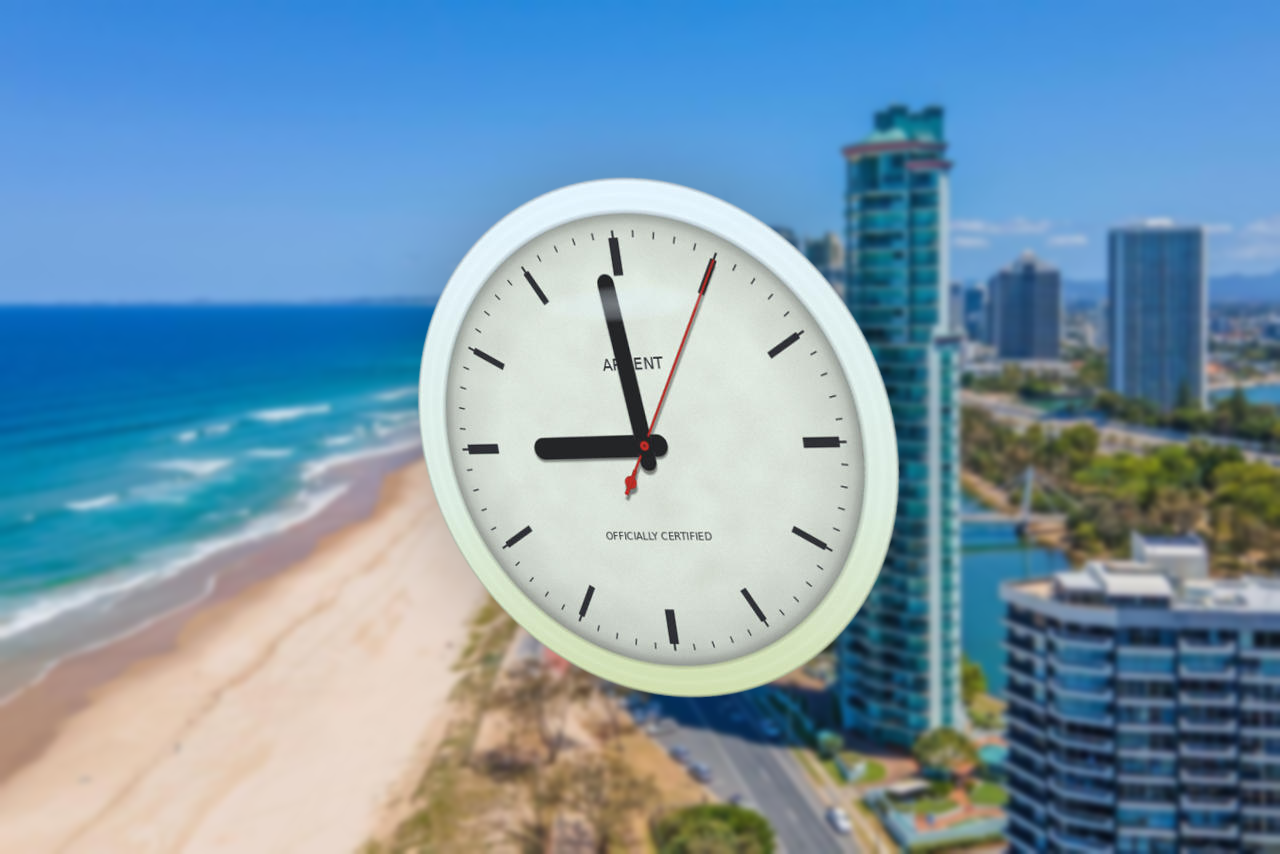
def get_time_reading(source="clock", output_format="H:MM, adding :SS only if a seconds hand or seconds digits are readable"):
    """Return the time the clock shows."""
8:59:05
